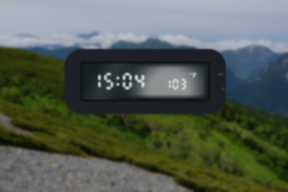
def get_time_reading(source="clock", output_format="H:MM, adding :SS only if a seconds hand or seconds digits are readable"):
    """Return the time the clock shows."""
15:04
